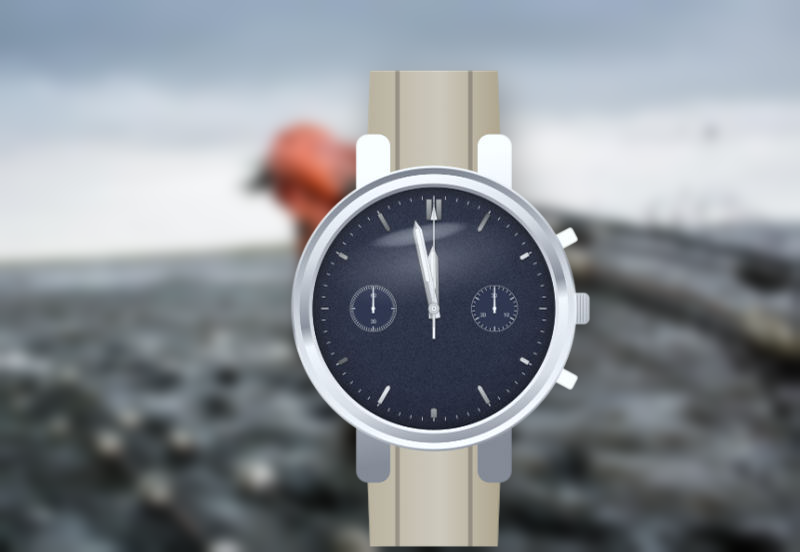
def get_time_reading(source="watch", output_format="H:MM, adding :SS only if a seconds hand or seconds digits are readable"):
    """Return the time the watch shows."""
11:58
